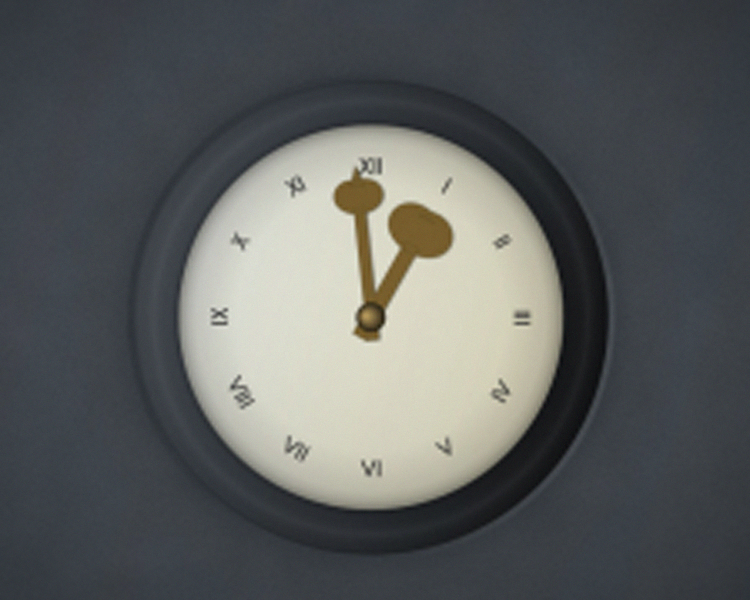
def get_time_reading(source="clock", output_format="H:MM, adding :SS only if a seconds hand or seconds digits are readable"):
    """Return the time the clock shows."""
12:59
